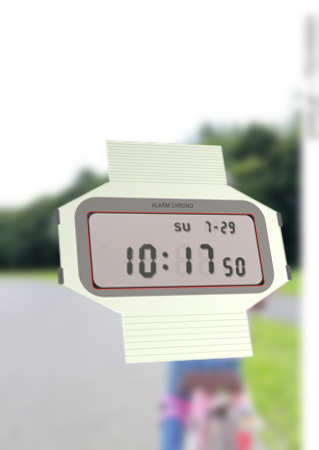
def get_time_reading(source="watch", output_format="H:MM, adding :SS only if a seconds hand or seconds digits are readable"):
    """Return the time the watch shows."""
10:17:50
